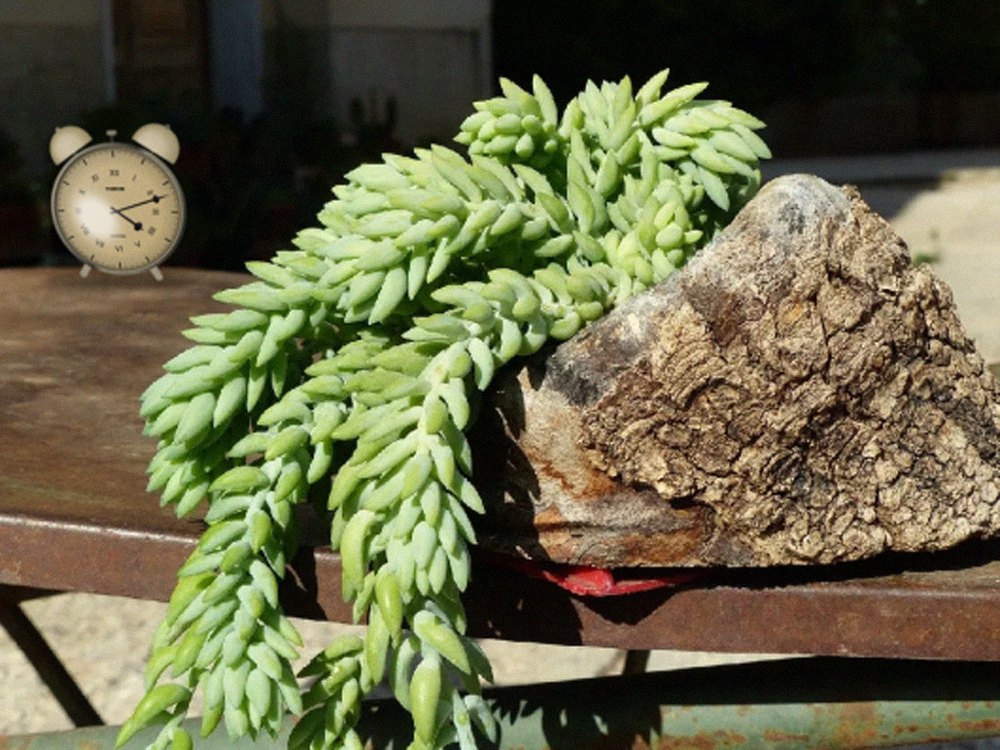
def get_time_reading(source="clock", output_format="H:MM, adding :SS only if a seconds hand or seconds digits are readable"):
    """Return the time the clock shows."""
4:12
